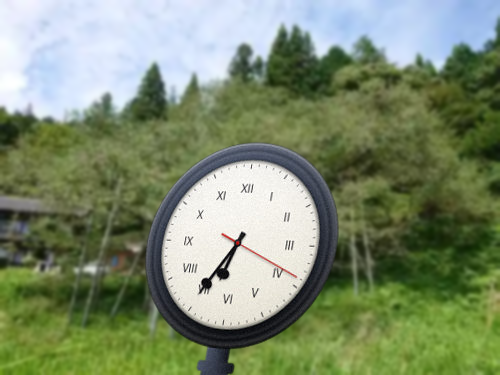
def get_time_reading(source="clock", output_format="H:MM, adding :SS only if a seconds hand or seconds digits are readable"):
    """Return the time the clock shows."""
6:35:19
